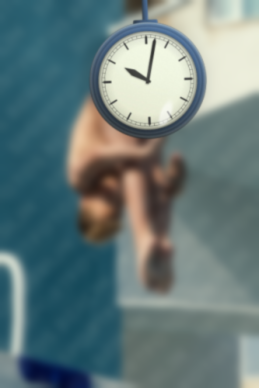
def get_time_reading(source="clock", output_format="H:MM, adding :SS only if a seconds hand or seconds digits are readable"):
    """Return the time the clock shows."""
10:02
